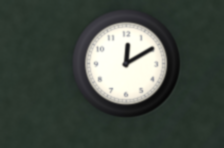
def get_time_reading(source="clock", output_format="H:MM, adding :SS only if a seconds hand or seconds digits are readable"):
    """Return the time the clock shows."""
12:10
